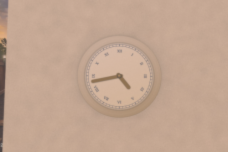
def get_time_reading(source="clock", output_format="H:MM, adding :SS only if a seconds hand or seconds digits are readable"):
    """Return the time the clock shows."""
4:43
